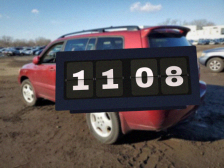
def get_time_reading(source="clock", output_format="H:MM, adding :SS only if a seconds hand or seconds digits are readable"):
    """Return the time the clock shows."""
11:08
